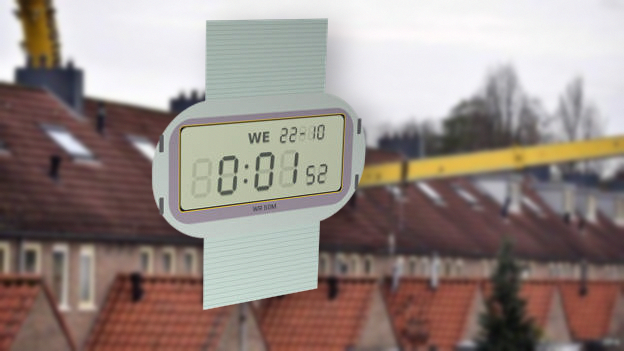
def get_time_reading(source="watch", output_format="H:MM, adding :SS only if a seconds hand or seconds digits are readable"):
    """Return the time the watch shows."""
0:01:52
